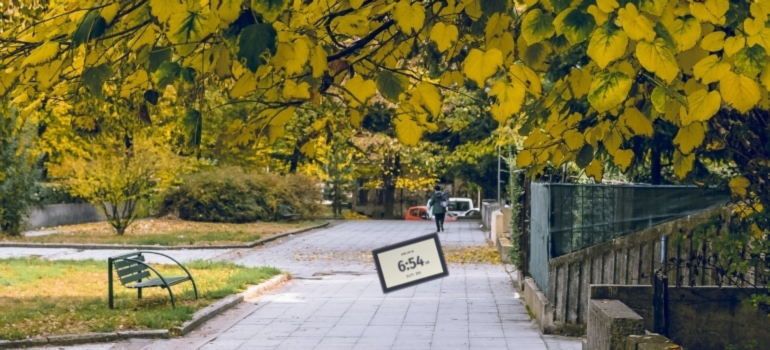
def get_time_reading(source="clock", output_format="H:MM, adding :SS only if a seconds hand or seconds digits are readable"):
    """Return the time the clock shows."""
6:54
